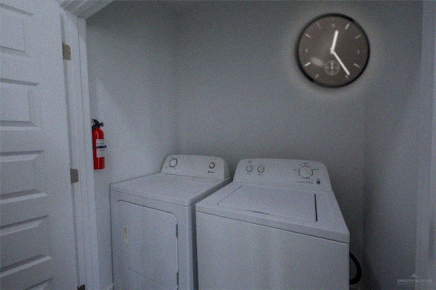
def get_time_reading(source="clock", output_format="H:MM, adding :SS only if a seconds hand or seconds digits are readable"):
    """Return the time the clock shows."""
12:24
